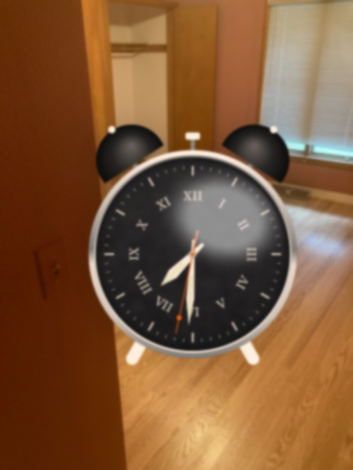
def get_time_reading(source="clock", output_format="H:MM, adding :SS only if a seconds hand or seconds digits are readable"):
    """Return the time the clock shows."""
7:30:32
